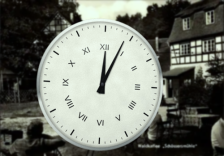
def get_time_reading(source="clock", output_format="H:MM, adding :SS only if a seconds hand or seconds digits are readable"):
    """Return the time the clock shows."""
12:04
